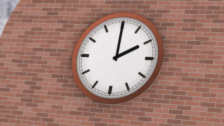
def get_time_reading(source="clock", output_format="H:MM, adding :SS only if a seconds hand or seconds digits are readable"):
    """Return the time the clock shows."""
2:00
